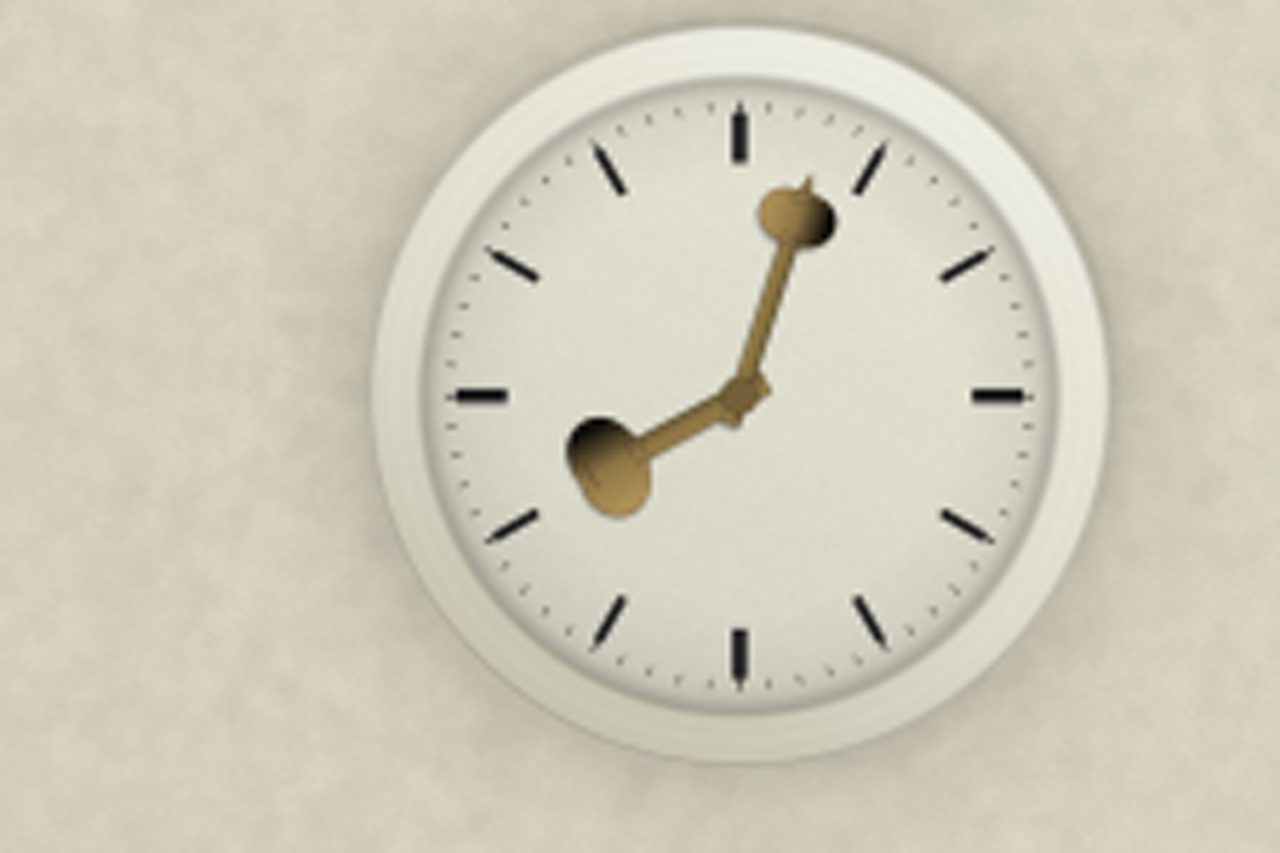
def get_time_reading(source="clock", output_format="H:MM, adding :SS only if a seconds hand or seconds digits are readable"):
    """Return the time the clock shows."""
8:03
